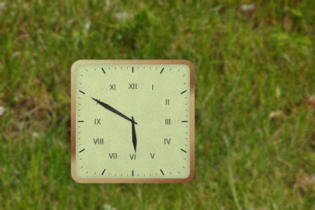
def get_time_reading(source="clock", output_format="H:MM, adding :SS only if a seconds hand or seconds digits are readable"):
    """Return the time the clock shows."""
5:50
